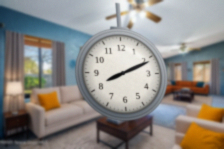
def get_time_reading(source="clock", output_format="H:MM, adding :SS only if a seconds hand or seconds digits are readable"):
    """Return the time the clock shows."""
8:11
